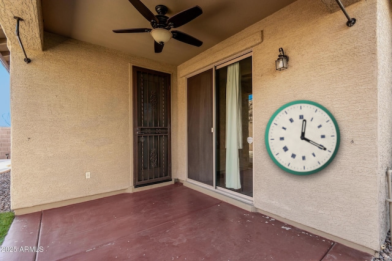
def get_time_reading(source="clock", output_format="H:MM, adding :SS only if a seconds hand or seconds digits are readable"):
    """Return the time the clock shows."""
12:20
